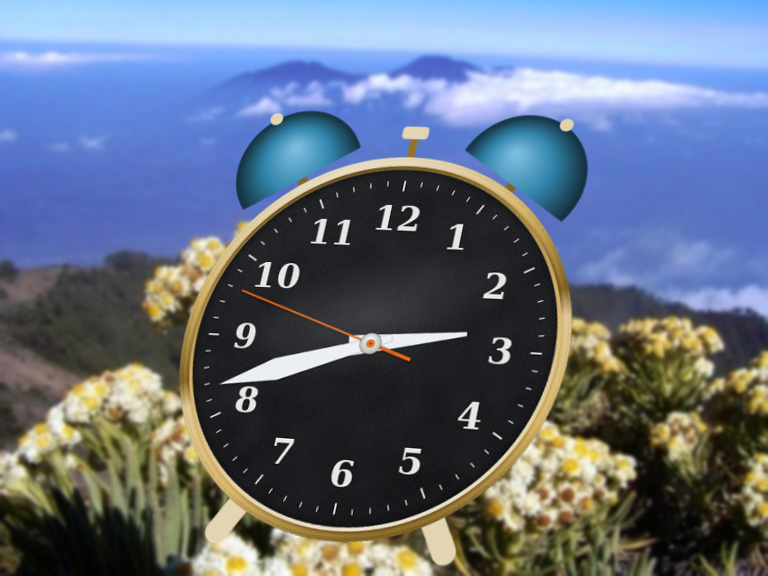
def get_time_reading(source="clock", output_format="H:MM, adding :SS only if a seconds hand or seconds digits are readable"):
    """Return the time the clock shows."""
2:41:48
